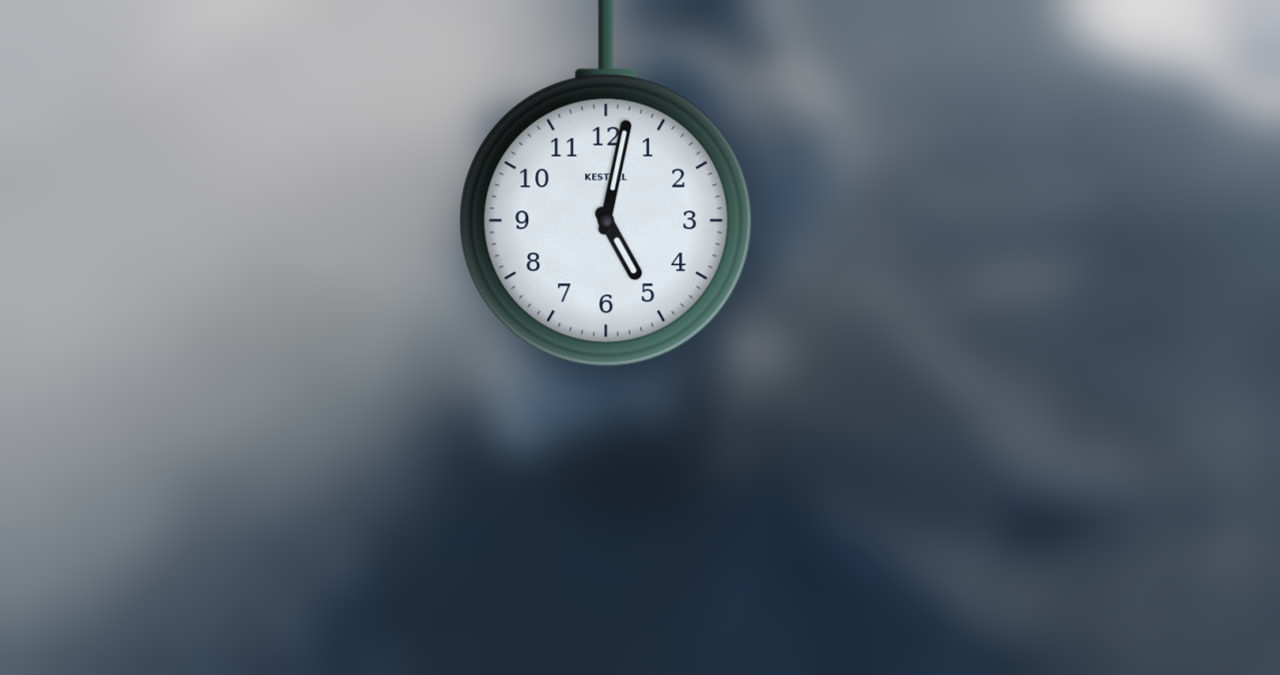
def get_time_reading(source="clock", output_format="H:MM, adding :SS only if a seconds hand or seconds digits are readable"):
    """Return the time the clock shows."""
5:02
